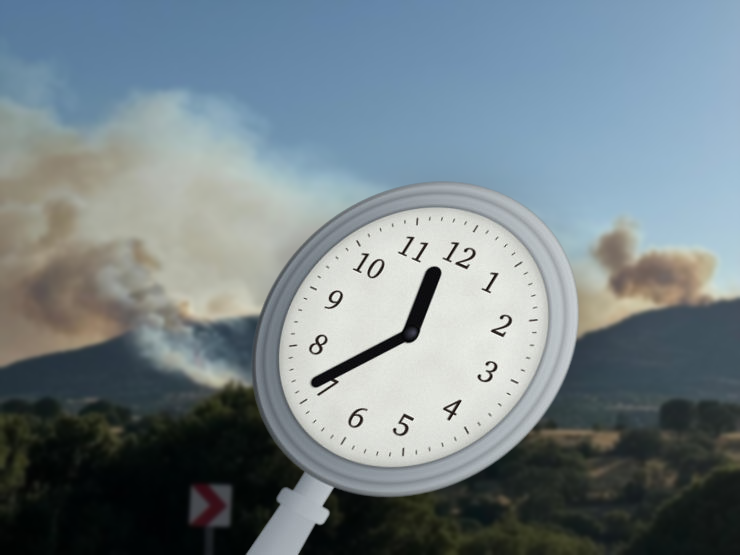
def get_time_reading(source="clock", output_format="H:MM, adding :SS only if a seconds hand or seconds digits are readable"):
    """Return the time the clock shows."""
11:36
